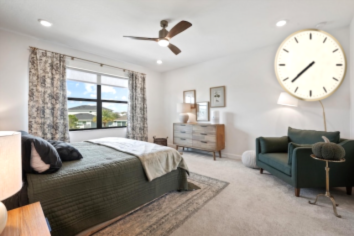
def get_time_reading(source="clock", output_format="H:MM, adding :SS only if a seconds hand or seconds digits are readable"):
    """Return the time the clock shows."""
7:38
